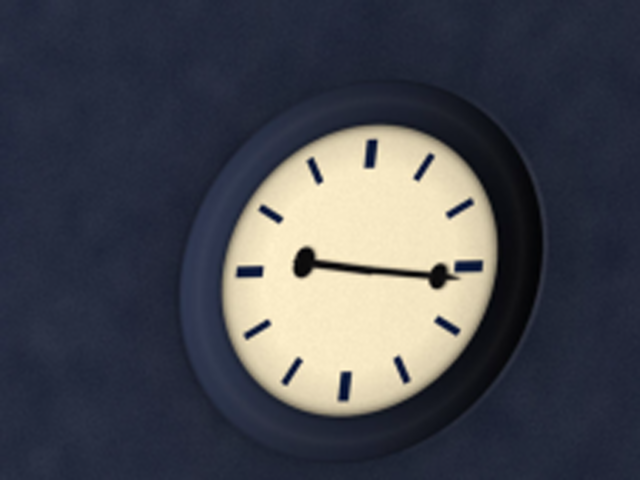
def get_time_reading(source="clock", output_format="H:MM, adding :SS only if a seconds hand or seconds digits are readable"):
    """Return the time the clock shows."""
9:16
